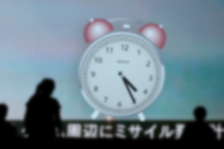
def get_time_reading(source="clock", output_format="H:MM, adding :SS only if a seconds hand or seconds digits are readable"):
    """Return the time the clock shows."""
4:25
